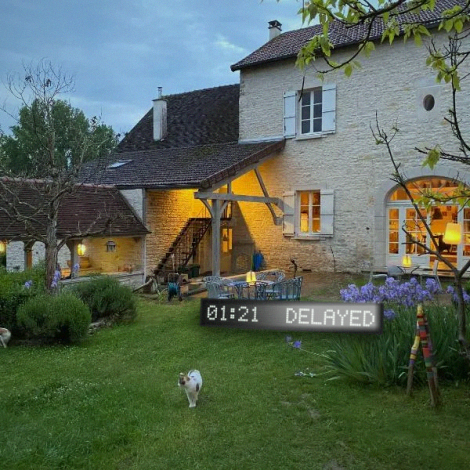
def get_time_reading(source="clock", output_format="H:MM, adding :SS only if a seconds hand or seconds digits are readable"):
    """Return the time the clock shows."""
1:21
